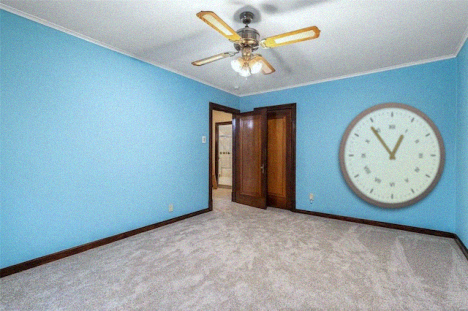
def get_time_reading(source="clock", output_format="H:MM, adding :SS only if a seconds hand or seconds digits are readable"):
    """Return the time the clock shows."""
12:54
